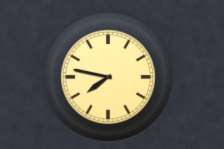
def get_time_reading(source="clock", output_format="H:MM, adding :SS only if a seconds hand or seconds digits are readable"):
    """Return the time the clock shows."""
7:47
